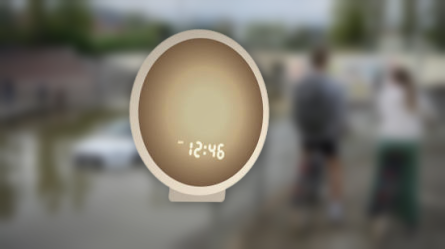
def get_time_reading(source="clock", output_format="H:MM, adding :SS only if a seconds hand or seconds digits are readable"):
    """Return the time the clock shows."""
12:46
